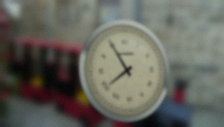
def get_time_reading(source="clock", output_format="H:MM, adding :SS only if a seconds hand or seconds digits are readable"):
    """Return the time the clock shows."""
7:55
